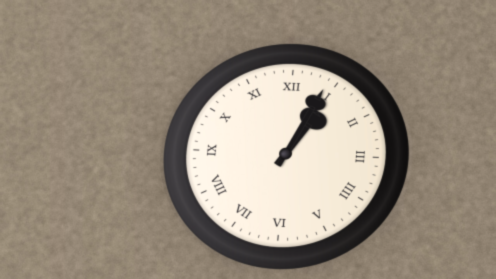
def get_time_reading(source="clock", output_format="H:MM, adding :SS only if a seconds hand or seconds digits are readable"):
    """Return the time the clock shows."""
1:04
